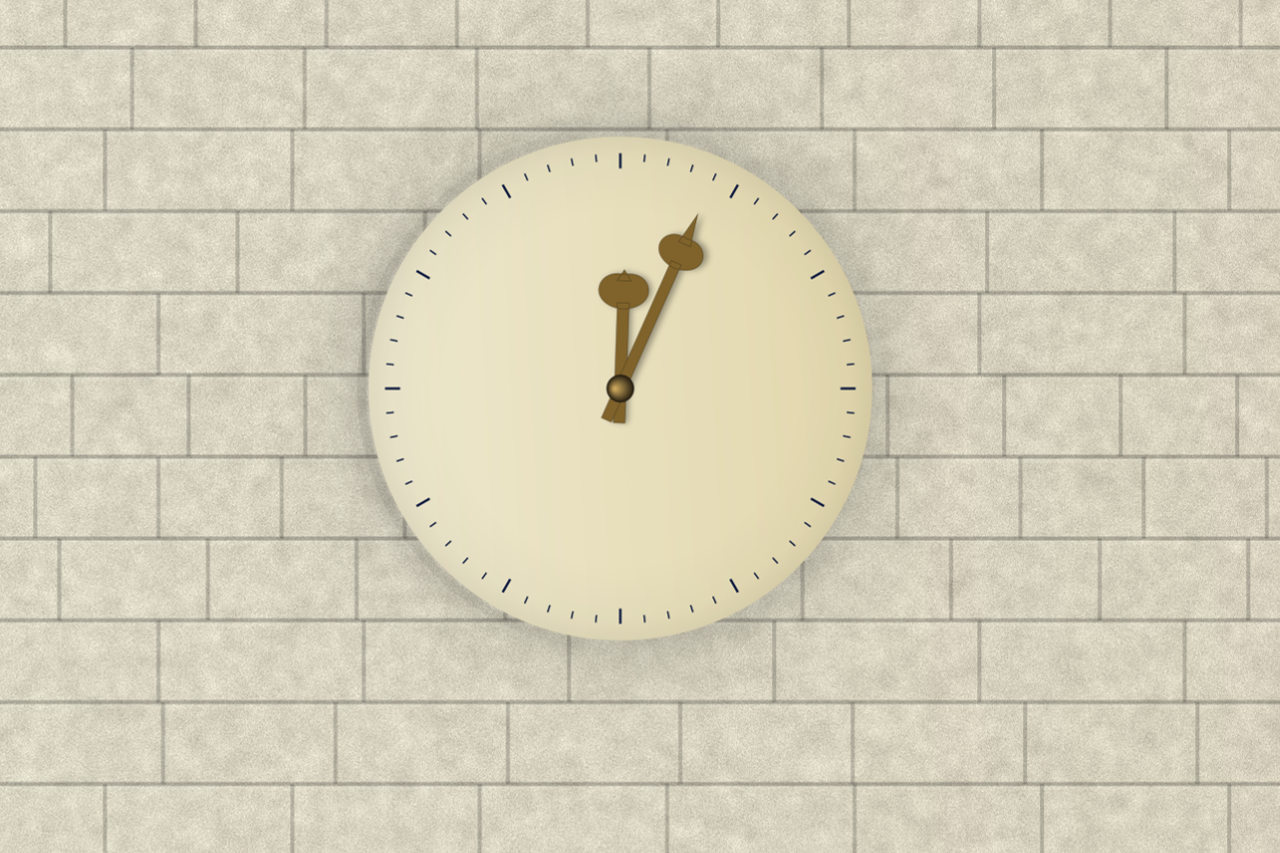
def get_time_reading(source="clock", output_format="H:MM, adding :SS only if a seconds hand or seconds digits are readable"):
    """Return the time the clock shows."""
12:04
